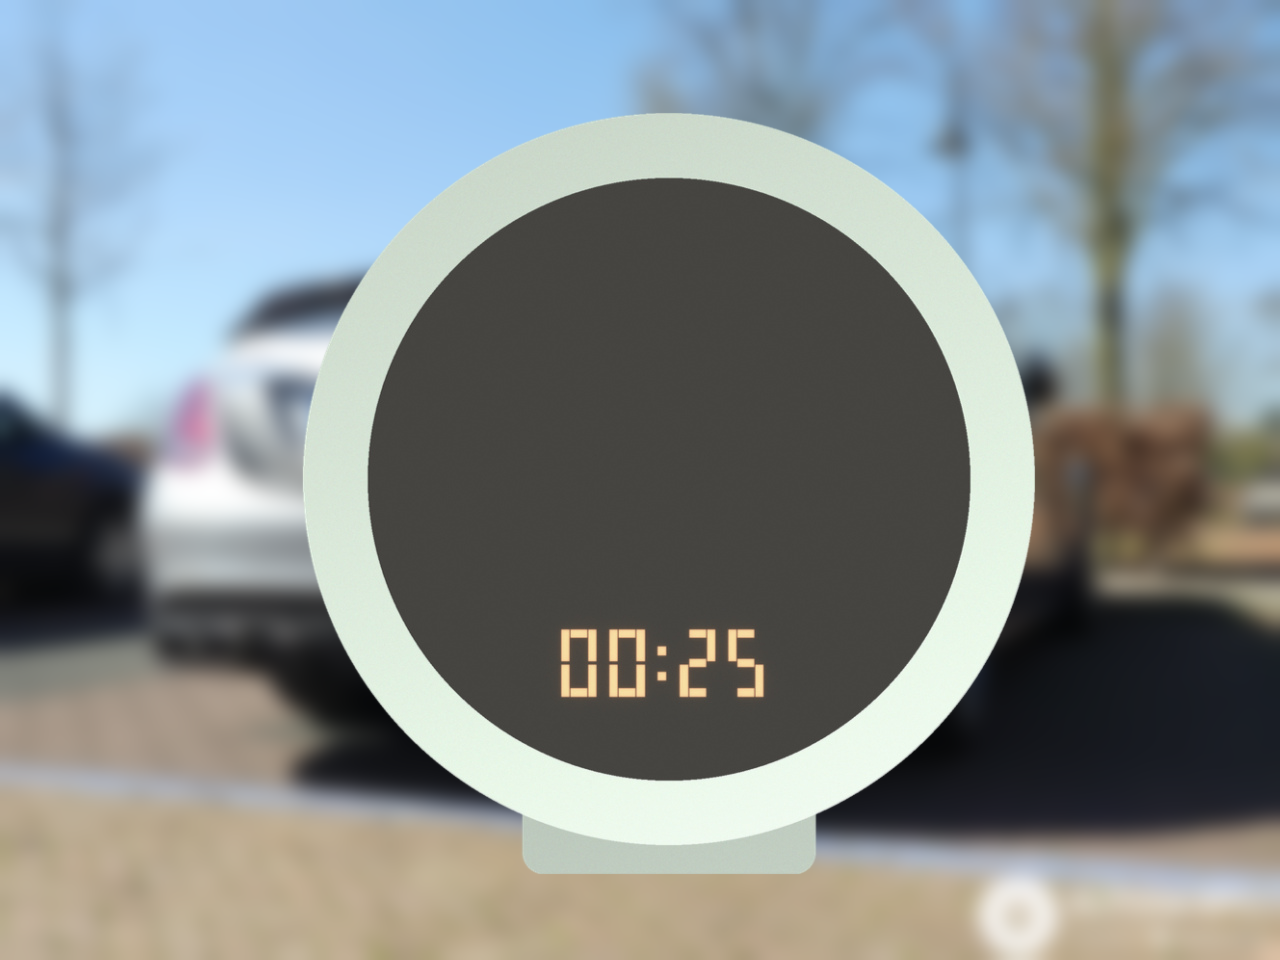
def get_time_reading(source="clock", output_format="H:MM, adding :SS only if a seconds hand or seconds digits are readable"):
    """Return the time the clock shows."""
0:25
